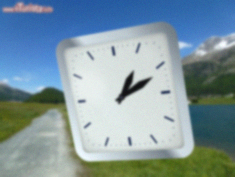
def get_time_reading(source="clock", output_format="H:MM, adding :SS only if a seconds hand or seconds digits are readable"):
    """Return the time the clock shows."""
1:11
